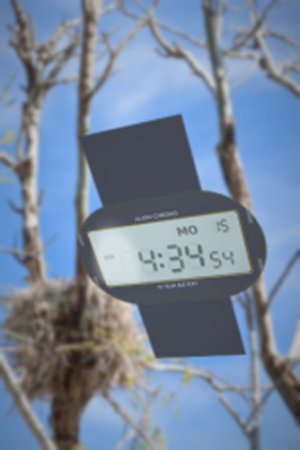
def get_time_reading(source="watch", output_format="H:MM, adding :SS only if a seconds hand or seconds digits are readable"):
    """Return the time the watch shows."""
4:34:54
